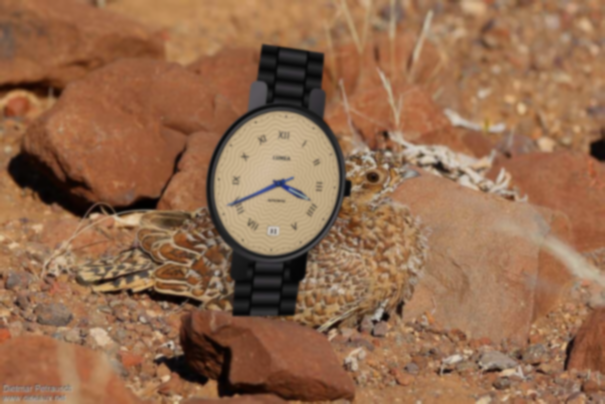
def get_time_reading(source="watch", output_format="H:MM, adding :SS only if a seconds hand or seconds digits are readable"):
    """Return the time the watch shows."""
3:40:41
